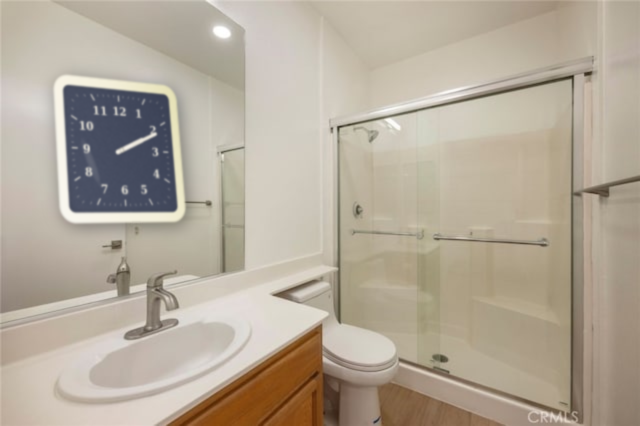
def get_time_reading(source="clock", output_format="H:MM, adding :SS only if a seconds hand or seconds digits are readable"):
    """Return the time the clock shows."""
2:11
